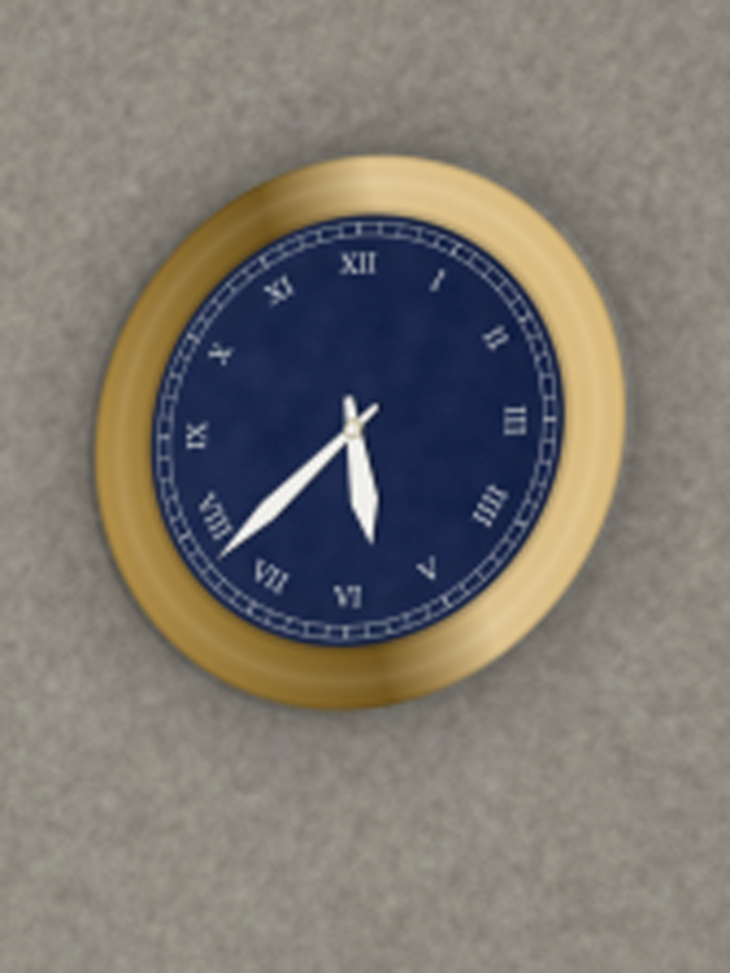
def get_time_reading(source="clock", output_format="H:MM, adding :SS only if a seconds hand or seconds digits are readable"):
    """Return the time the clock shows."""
5:38
